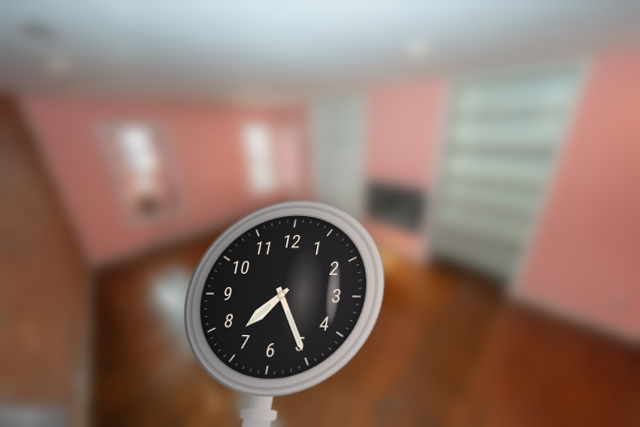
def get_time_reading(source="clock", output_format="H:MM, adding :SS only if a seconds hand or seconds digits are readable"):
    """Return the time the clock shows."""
7:25
